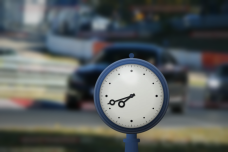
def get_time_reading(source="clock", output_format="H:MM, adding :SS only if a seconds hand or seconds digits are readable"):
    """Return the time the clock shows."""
7:42
